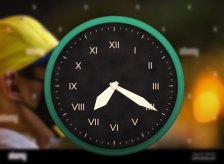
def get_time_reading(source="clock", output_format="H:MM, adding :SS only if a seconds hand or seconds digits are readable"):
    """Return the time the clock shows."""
7:20
